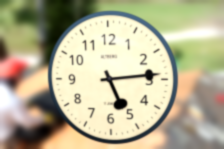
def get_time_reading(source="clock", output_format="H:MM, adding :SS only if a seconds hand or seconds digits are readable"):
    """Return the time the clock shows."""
5:14
